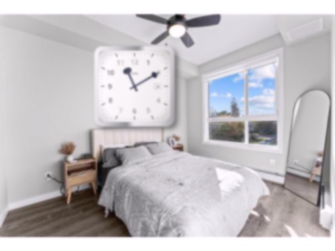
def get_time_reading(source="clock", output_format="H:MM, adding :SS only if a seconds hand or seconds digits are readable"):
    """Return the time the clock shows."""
11:10
